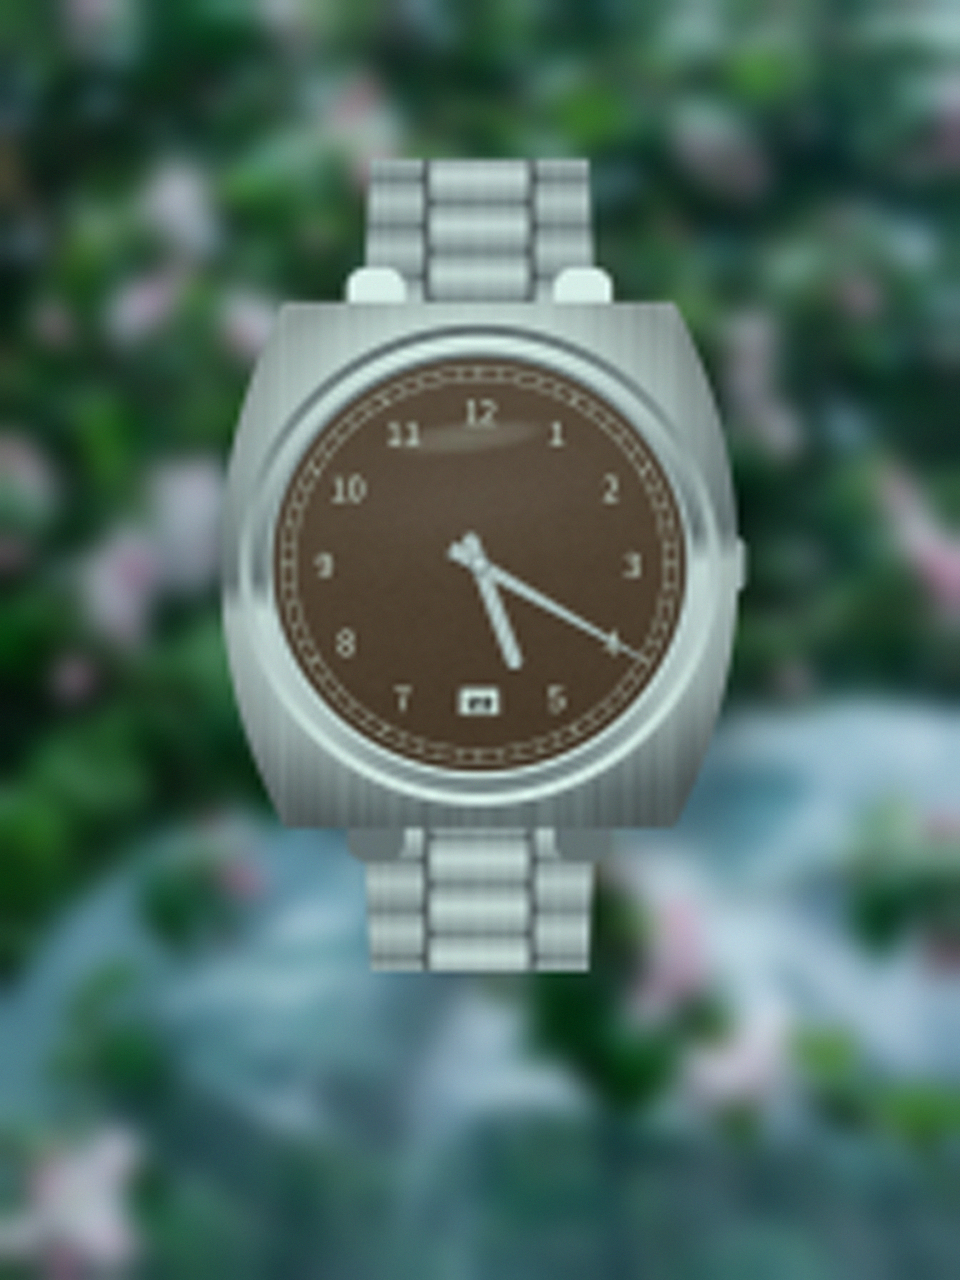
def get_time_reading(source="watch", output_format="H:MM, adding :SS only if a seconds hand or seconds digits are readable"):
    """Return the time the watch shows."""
5:20
